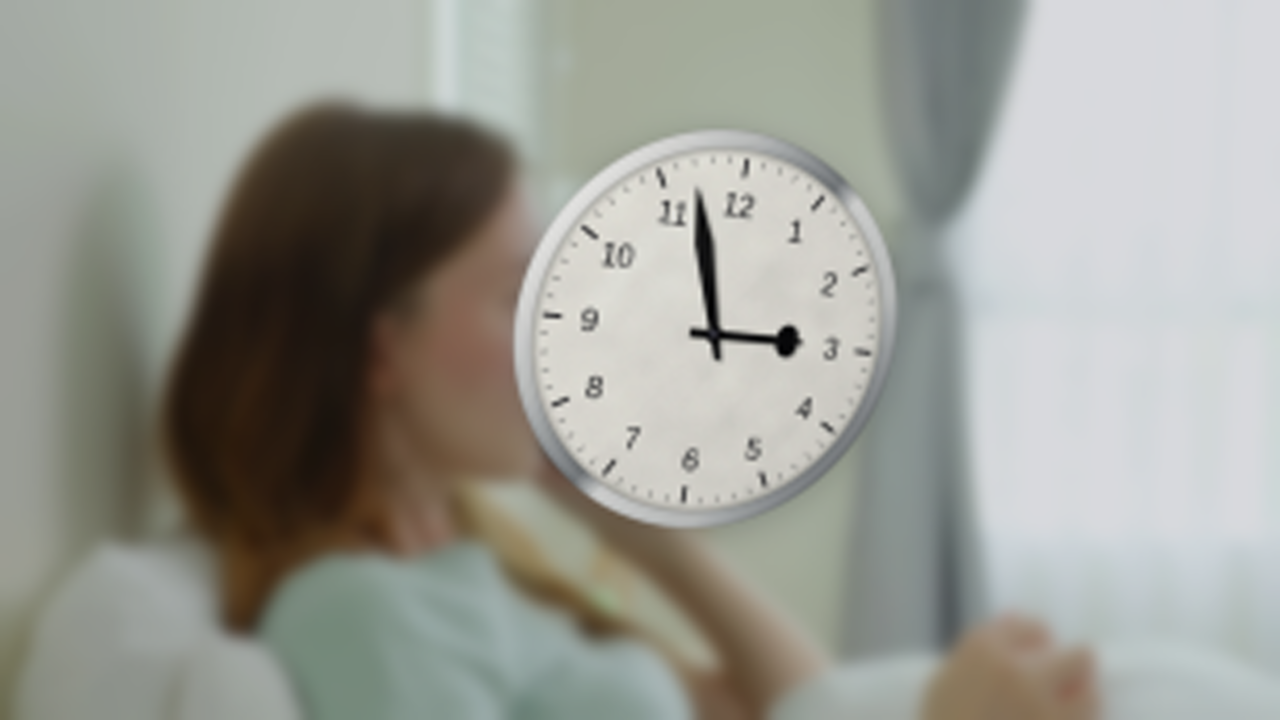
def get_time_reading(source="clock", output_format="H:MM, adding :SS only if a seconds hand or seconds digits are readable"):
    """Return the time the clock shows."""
2:57
